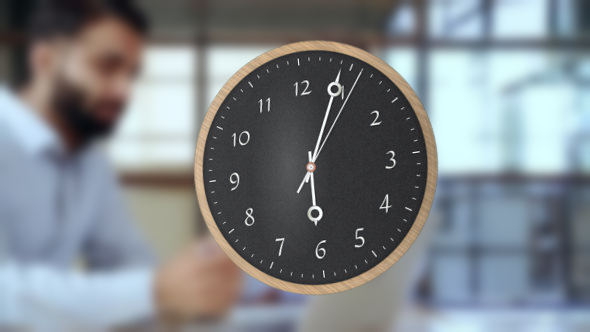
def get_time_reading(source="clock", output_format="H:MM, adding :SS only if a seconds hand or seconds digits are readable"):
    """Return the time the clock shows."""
6:04:06
